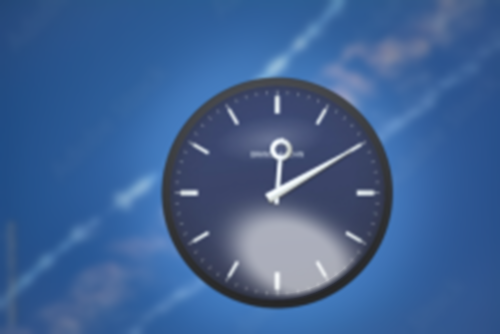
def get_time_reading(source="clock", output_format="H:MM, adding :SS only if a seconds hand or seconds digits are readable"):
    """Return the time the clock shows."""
12:10
